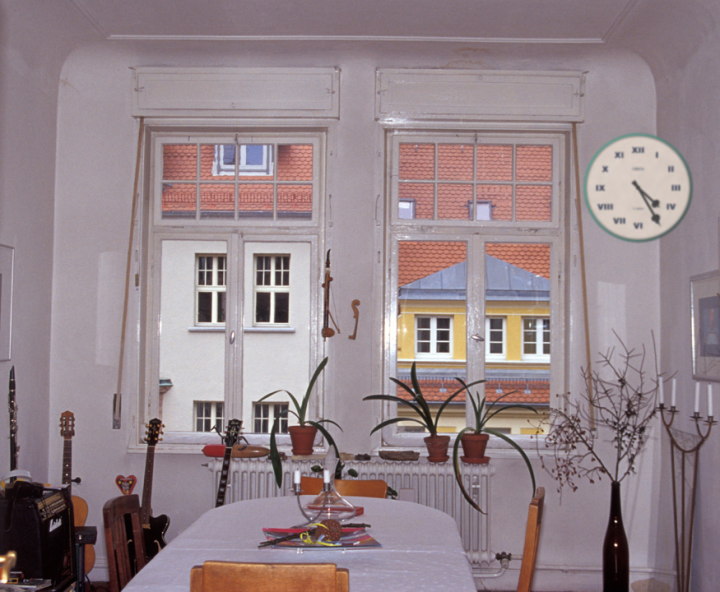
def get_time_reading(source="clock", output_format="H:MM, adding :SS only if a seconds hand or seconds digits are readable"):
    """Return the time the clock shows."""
4:25
